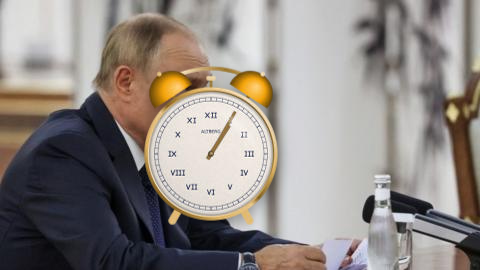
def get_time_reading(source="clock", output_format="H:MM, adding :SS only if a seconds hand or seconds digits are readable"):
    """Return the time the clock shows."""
1:05
